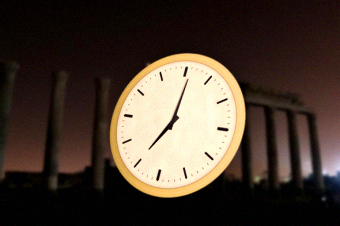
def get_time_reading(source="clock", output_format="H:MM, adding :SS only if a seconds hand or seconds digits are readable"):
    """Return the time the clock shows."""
7:01
